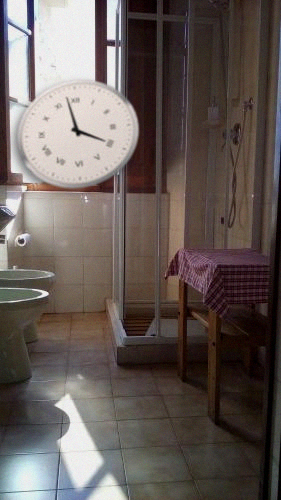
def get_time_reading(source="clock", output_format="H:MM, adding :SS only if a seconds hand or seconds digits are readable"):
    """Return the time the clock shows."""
3:58
